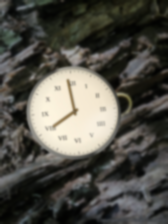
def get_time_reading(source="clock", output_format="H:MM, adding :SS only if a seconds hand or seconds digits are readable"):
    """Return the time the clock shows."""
7:59
